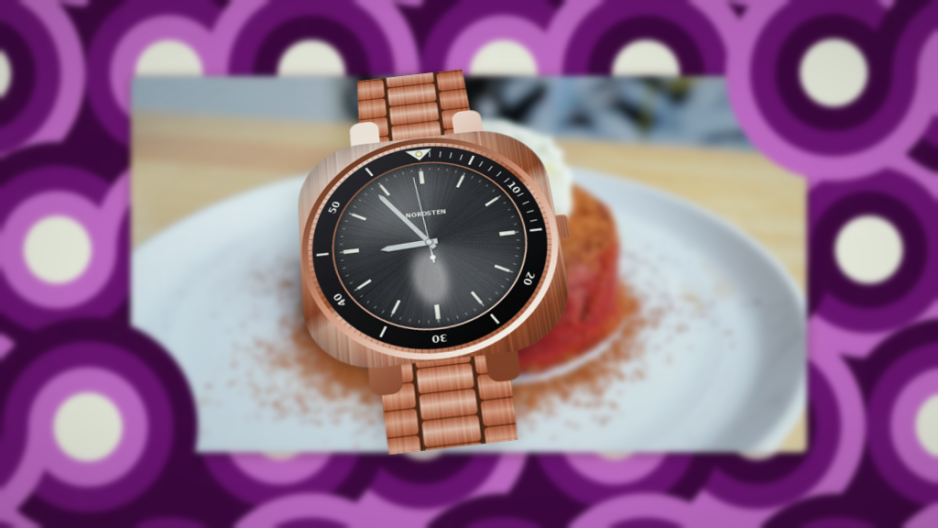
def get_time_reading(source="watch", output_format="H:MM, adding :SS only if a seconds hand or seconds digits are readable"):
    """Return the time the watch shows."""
8:53:59
